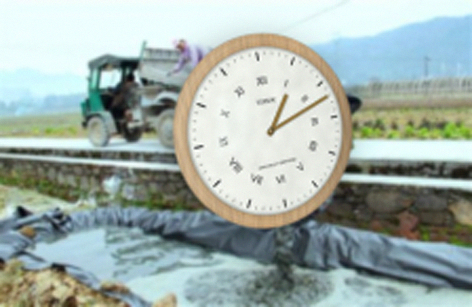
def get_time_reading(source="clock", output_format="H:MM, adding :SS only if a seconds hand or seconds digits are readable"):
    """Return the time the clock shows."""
1:12
